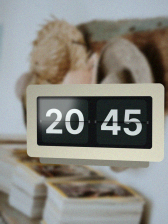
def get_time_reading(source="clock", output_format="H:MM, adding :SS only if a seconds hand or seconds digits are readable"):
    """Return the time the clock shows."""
20:45
